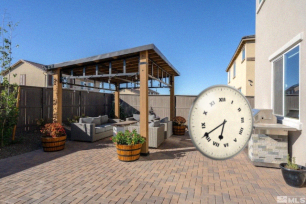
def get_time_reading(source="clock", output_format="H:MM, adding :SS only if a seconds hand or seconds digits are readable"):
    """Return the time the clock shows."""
6:41
